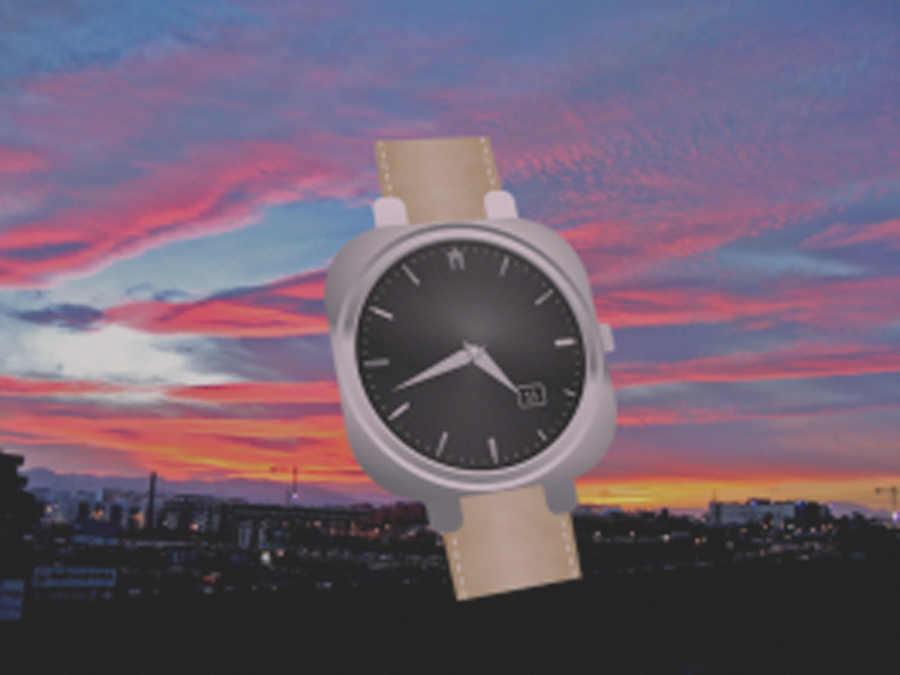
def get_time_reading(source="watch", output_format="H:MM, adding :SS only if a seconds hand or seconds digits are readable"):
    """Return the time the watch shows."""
4:42
